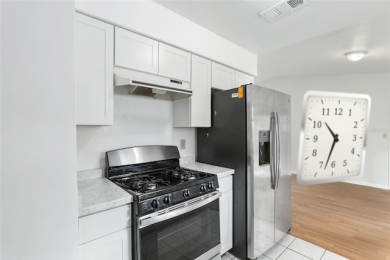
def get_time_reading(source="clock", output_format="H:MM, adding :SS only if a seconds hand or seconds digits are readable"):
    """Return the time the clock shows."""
10:33
